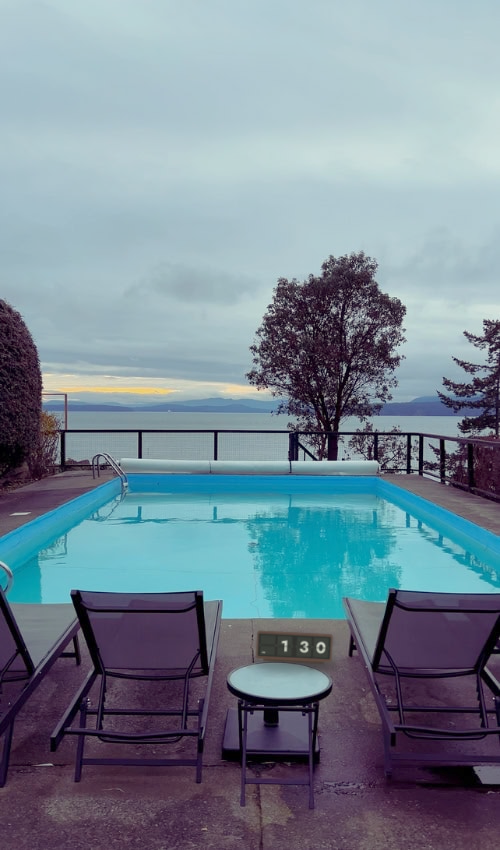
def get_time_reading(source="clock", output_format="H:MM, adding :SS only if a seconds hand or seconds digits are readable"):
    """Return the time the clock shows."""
1:30
